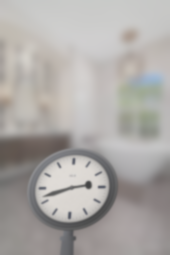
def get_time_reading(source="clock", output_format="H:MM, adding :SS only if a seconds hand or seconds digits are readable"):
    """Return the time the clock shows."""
2:42
